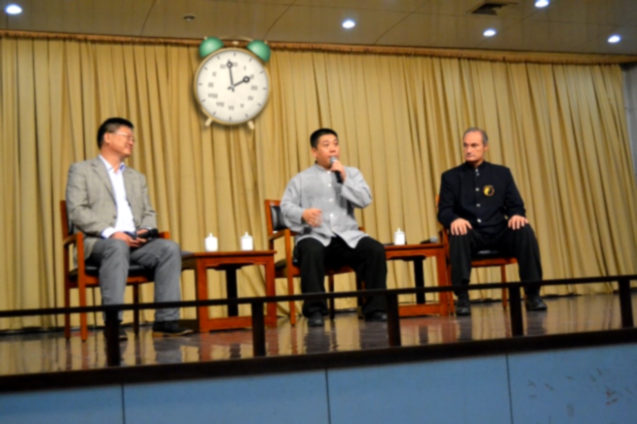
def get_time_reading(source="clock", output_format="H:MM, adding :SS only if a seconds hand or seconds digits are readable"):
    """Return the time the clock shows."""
1:58
